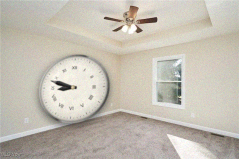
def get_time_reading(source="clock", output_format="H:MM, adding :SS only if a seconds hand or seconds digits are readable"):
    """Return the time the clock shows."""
8:48
